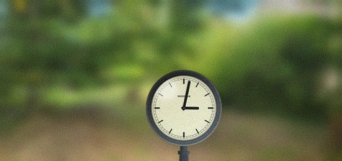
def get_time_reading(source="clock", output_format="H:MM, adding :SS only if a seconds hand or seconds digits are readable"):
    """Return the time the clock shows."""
3:02
